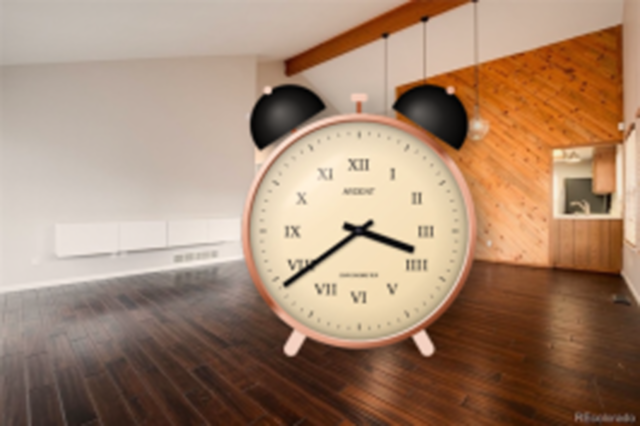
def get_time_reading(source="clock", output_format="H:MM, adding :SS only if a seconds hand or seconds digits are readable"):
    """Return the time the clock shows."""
3:39
